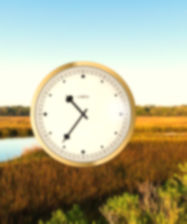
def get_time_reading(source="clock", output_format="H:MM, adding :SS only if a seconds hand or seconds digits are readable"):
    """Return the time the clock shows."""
10:36
